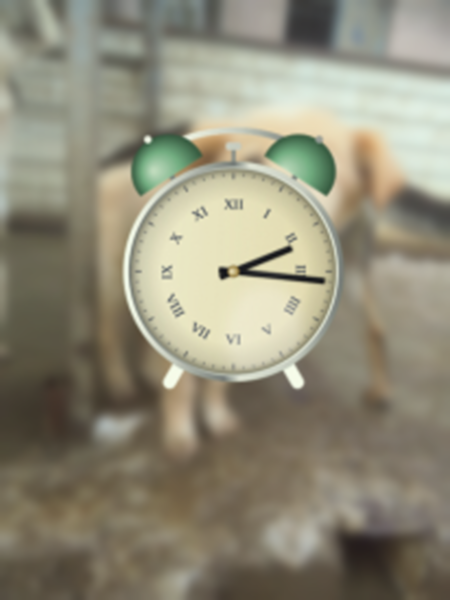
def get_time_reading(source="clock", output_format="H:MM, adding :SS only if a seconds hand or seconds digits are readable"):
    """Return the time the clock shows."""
2:16
